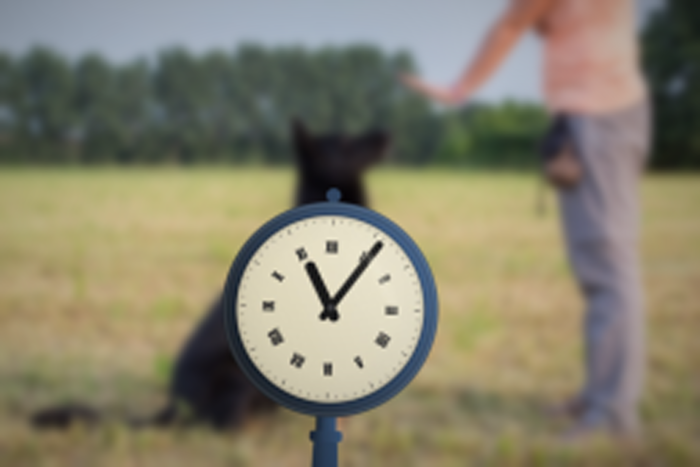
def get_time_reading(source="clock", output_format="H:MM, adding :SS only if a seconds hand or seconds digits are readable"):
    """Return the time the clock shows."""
11:06
